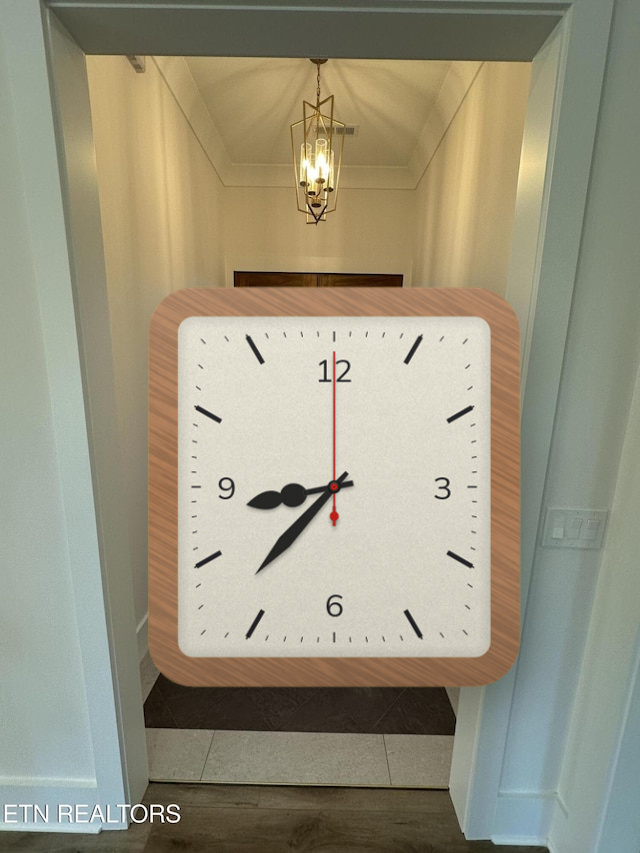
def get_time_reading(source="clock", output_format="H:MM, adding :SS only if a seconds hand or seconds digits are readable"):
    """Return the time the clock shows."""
8:37:00
